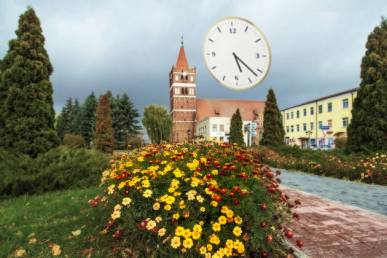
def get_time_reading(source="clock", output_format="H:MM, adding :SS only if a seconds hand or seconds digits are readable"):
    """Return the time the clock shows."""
5:22
